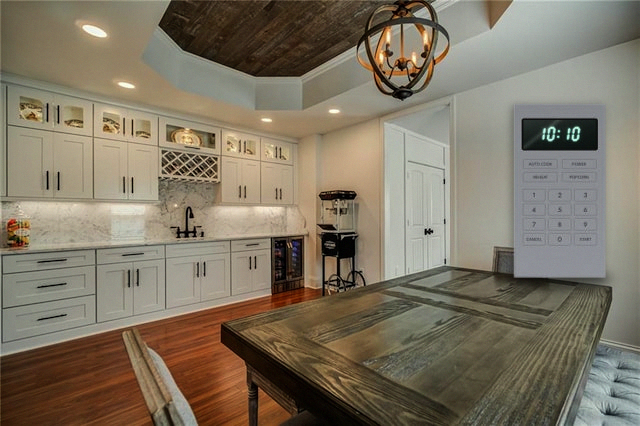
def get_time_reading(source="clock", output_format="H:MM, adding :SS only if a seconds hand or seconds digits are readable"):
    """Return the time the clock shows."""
10:10
